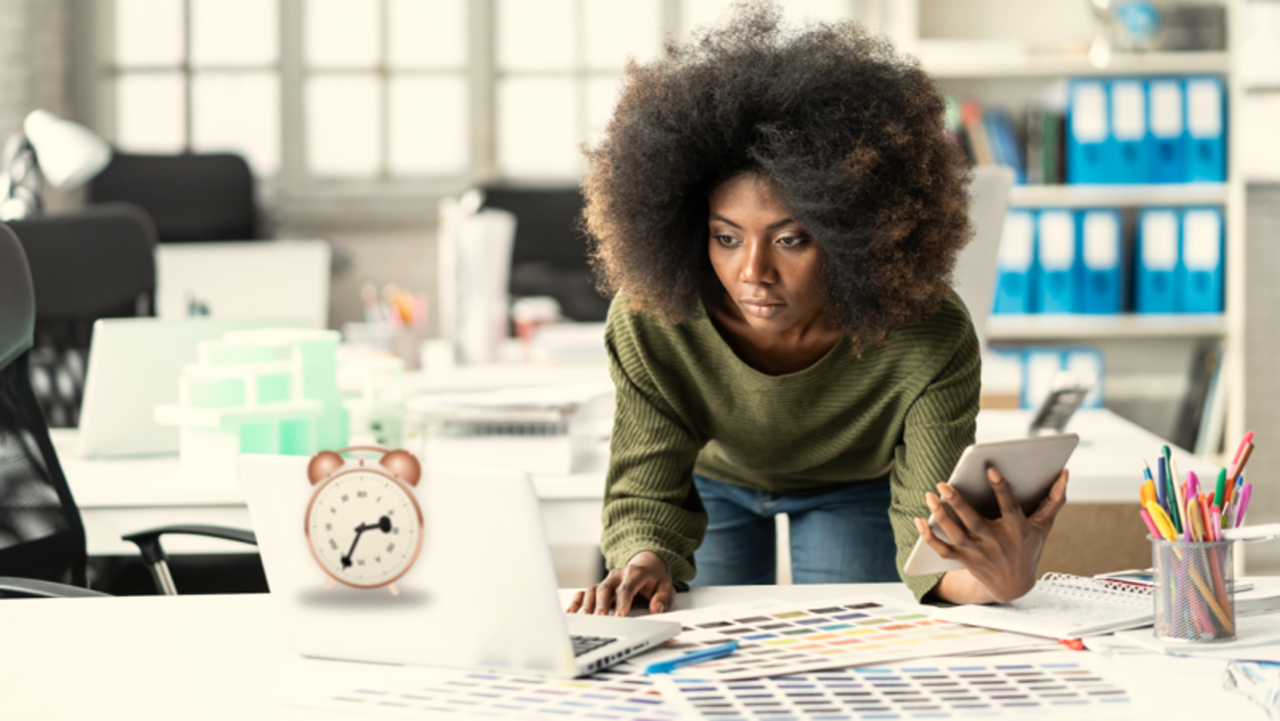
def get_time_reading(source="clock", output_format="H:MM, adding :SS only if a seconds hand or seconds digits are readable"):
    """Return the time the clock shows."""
2:34
